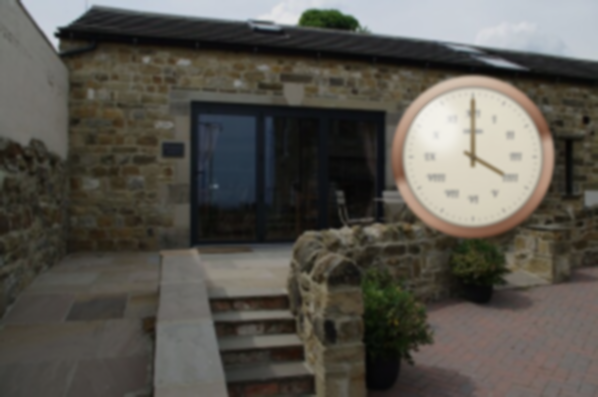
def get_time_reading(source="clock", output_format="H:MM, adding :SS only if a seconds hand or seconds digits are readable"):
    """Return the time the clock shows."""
4:00
